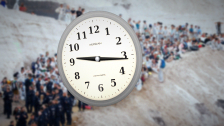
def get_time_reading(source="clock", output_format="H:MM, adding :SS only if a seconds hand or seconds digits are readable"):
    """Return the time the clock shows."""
9:16
